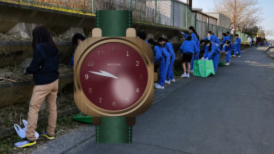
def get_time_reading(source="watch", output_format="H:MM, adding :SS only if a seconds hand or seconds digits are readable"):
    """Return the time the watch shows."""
9:47
